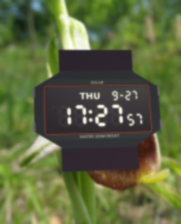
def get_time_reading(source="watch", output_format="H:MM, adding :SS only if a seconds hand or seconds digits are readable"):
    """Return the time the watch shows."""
17:27:57
